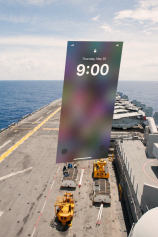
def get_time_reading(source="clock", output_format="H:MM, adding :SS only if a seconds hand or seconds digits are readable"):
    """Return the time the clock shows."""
9:00
